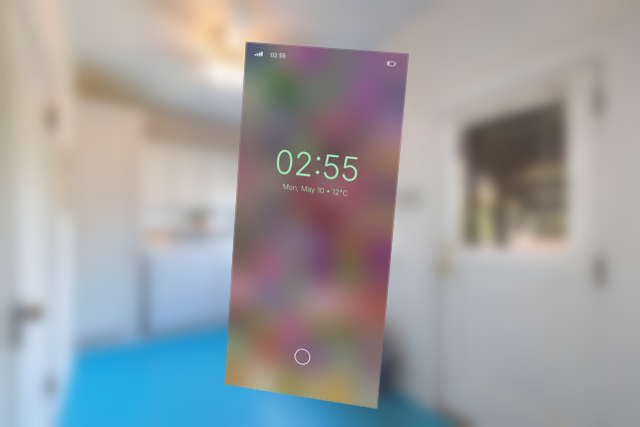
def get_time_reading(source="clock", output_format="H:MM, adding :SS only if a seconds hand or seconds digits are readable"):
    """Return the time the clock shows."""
2:55
